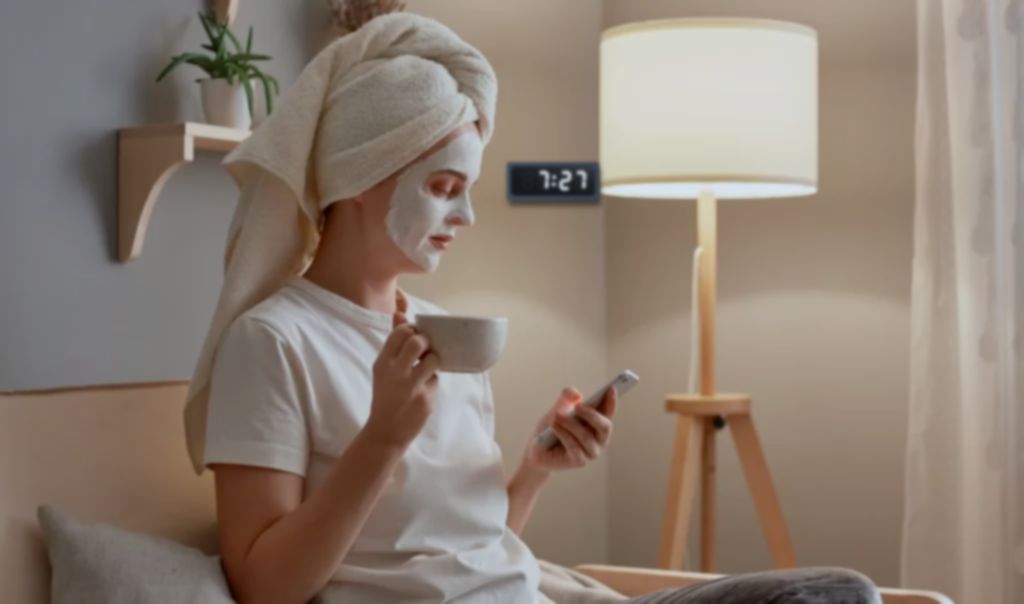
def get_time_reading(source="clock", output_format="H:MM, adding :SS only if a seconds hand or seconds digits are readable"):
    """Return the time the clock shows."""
7:27
